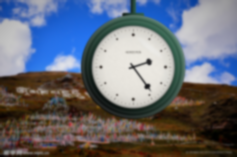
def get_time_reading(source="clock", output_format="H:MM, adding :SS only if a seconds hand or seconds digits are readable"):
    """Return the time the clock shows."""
2:24
